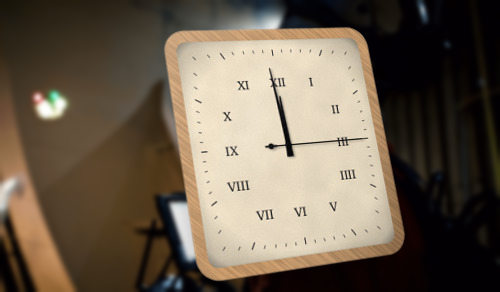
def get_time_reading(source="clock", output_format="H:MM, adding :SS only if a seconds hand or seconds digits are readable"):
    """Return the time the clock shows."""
11:59:15
